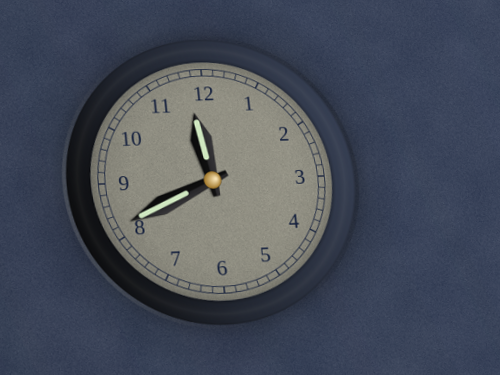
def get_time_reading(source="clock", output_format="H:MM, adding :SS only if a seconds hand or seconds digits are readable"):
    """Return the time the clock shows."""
11:41
